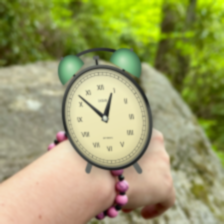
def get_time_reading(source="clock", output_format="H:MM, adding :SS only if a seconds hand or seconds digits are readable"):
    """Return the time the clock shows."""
12:52
